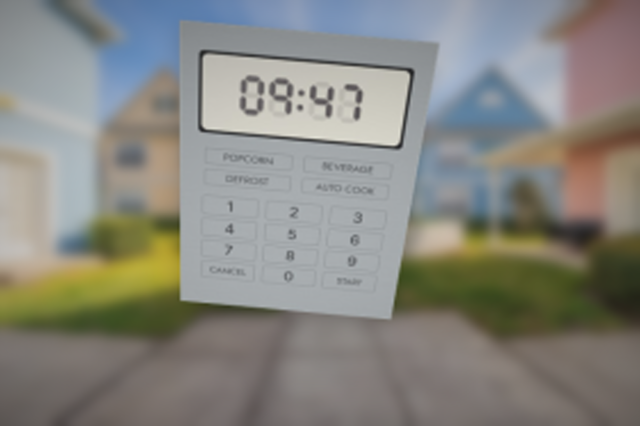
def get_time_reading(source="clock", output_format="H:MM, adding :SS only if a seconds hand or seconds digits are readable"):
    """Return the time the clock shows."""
9:47
